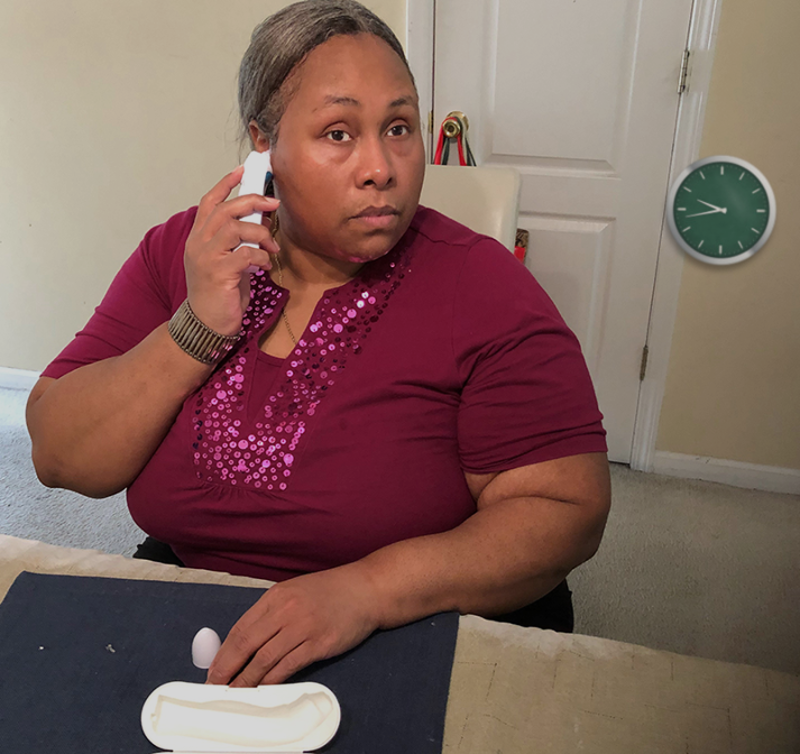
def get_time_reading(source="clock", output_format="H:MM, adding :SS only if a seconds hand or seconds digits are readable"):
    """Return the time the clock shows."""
9:43
